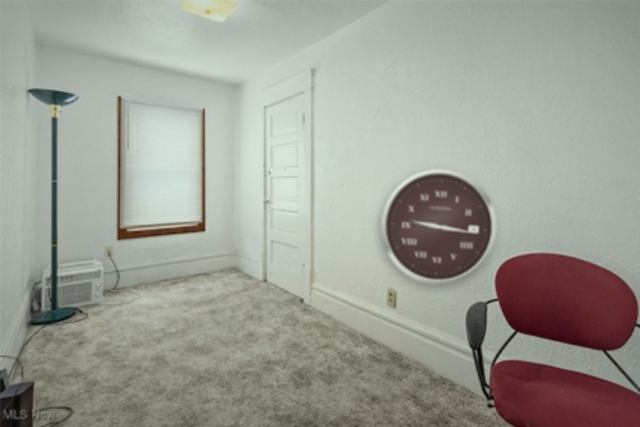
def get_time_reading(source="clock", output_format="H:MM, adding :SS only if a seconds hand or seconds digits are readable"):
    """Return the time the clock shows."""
9:16
